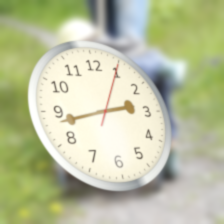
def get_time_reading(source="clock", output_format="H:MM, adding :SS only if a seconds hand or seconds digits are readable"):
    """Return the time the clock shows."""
2:43:05
